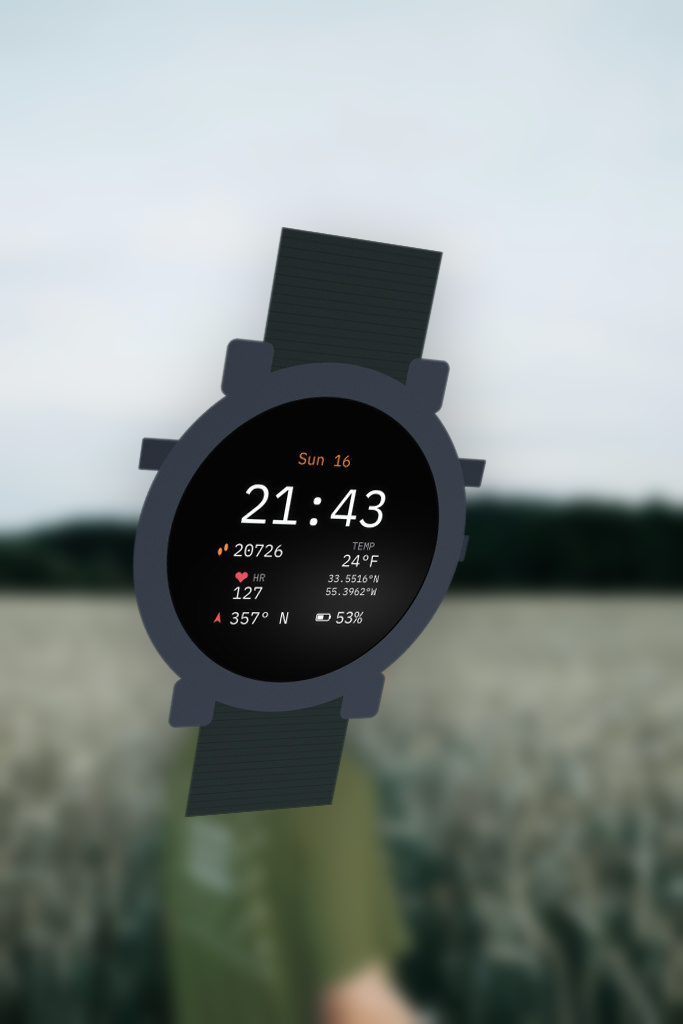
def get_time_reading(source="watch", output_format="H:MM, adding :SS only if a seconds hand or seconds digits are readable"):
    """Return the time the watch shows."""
21:43
